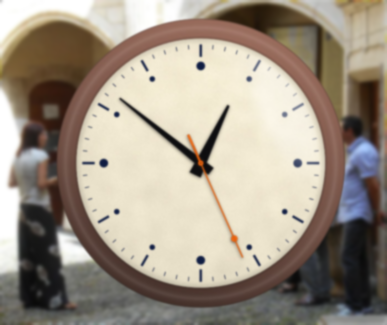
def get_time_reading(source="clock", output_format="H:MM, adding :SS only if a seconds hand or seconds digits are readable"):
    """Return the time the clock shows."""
12:51:26
